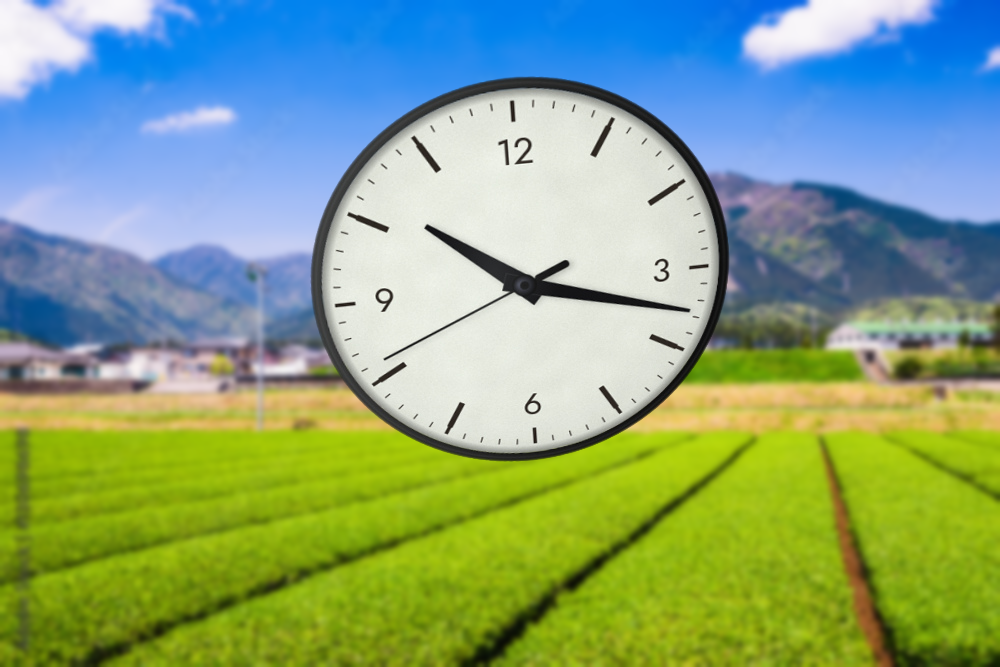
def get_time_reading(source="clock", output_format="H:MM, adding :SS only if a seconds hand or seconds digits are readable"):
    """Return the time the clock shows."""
10:17:41
